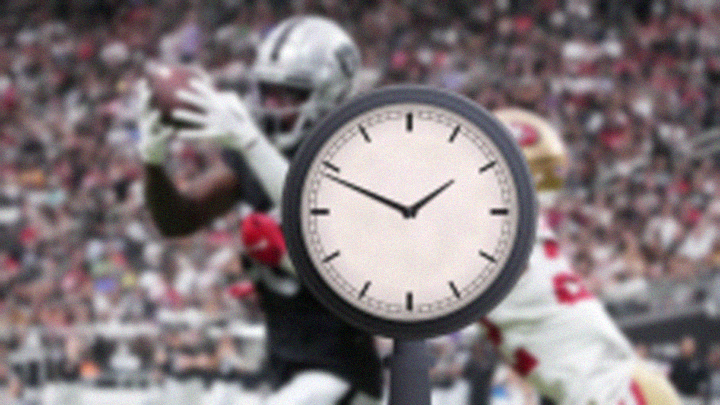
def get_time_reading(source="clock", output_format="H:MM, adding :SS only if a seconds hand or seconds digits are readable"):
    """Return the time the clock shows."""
1:49
